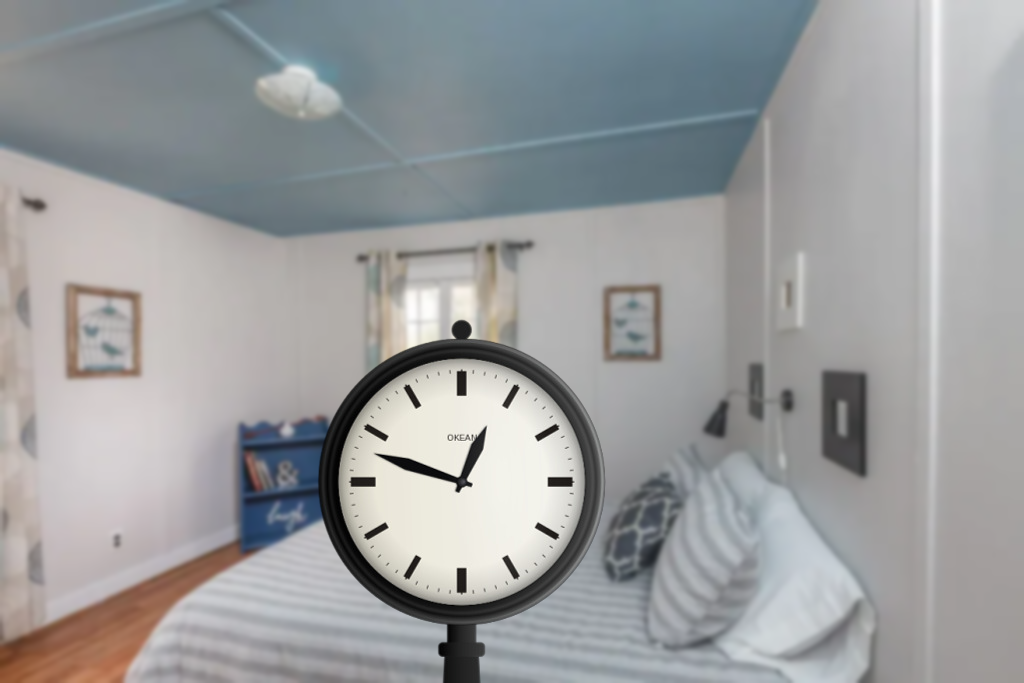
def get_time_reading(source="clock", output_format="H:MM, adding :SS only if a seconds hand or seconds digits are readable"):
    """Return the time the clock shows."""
12:48
